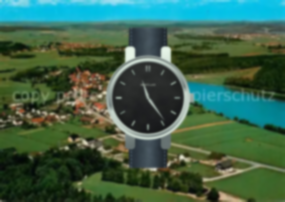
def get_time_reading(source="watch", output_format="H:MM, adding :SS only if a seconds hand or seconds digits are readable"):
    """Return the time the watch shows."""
11:24
